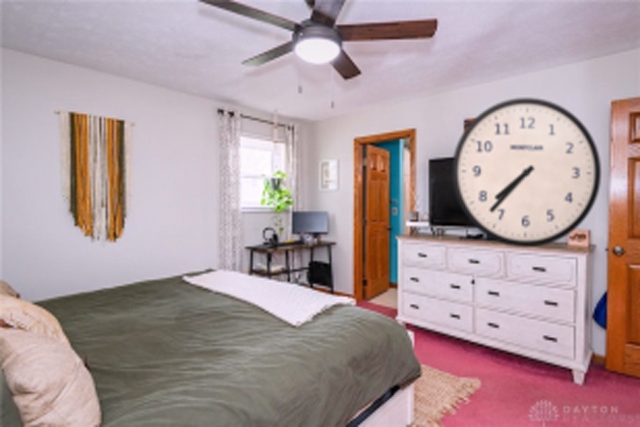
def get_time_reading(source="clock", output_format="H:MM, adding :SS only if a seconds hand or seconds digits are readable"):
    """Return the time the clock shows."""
7:37
